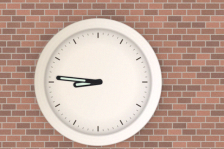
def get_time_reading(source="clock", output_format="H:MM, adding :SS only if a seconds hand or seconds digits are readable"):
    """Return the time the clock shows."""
8:46
